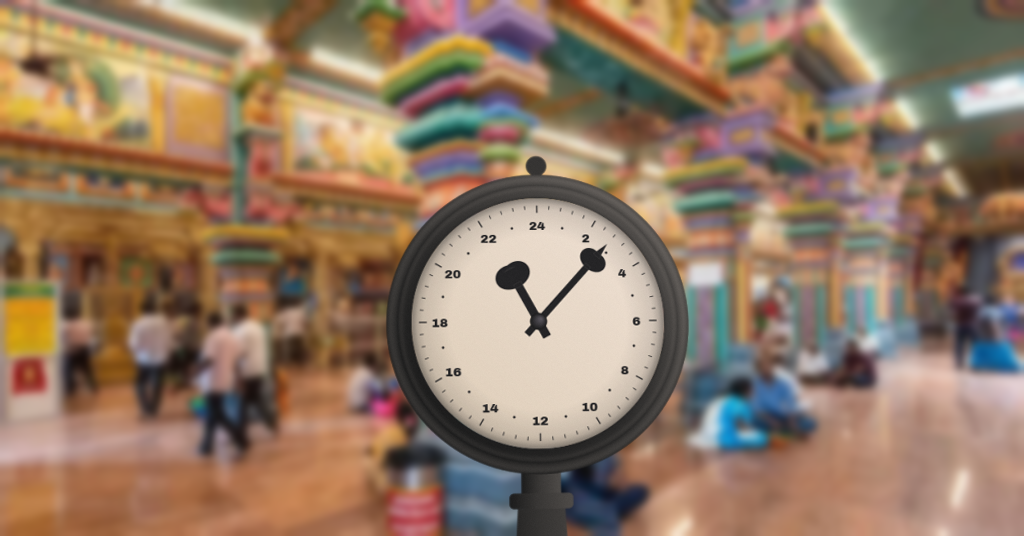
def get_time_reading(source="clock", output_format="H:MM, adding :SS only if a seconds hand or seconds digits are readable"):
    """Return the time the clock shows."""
22:07
